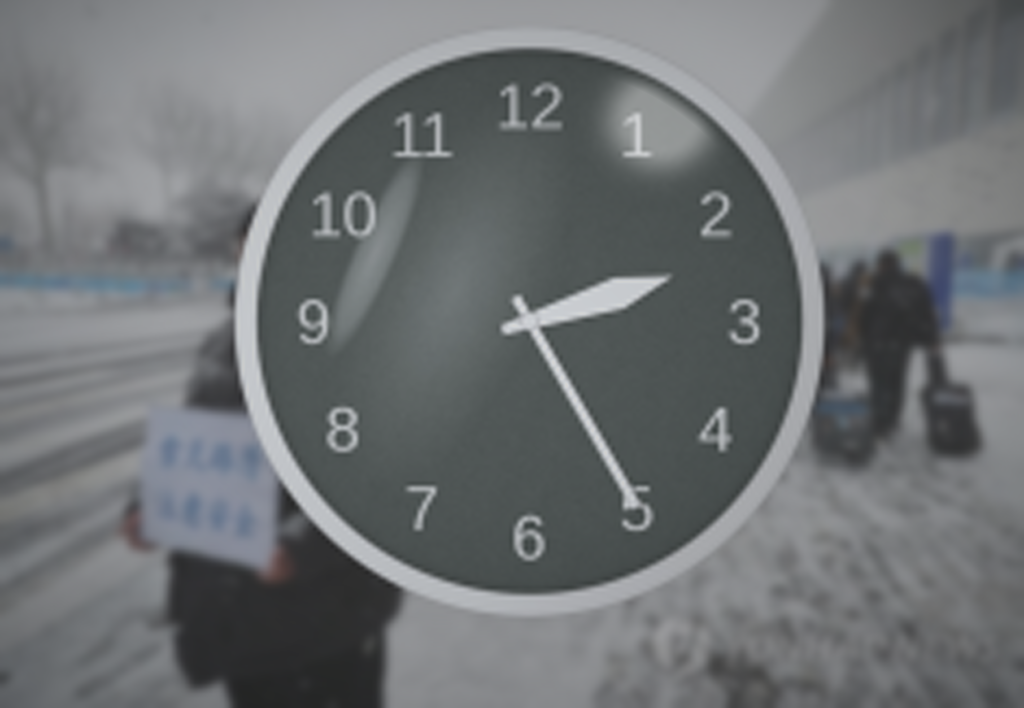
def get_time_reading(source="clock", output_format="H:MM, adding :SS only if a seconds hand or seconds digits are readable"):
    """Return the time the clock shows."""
2:25
